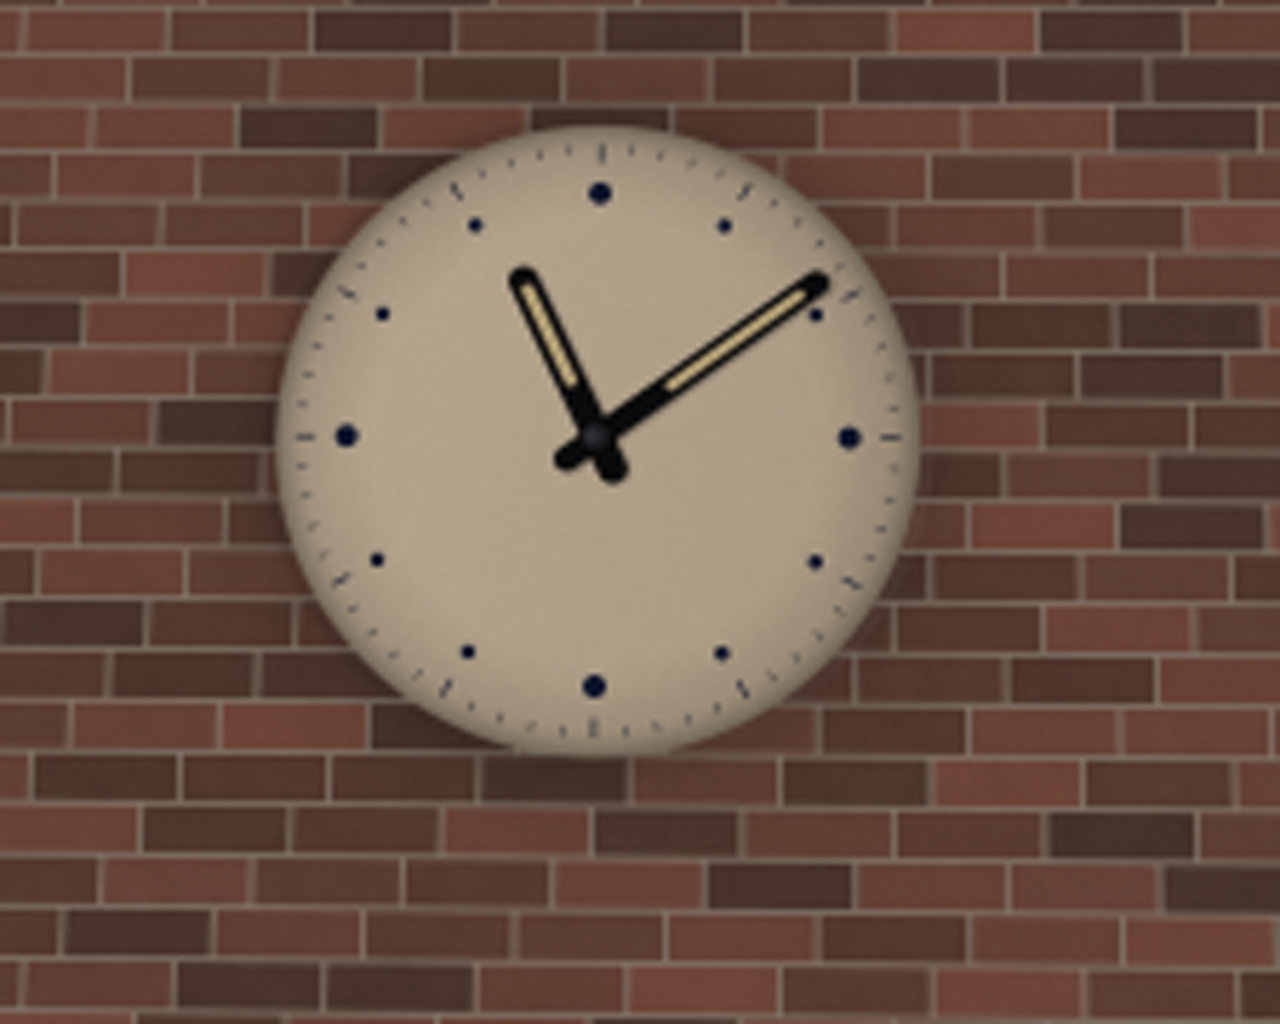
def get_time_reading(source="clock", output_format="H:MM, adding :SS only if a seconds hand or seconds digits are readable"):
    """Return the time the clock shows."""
11:09
